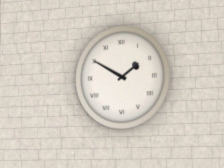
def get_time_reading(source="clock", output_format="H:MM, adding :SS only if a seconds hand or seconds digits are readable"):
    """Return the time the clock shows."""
1:50
